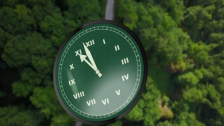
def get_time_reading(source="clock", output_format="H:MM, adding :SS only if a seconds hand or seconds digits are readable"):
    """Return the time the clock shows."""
10:58
